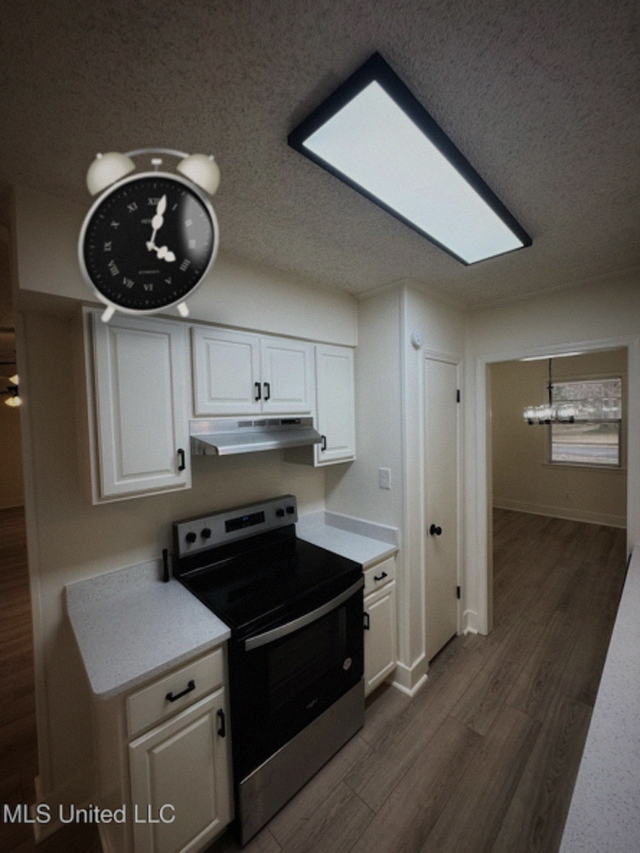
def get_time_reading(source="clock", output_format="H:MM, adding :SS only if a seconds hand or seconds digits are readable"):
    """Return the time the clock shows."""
4:02
